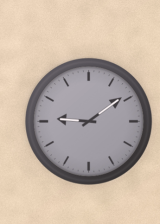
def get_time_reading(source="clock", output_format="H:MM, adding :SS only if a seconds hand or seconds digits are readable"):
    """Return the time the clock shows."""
9:09
